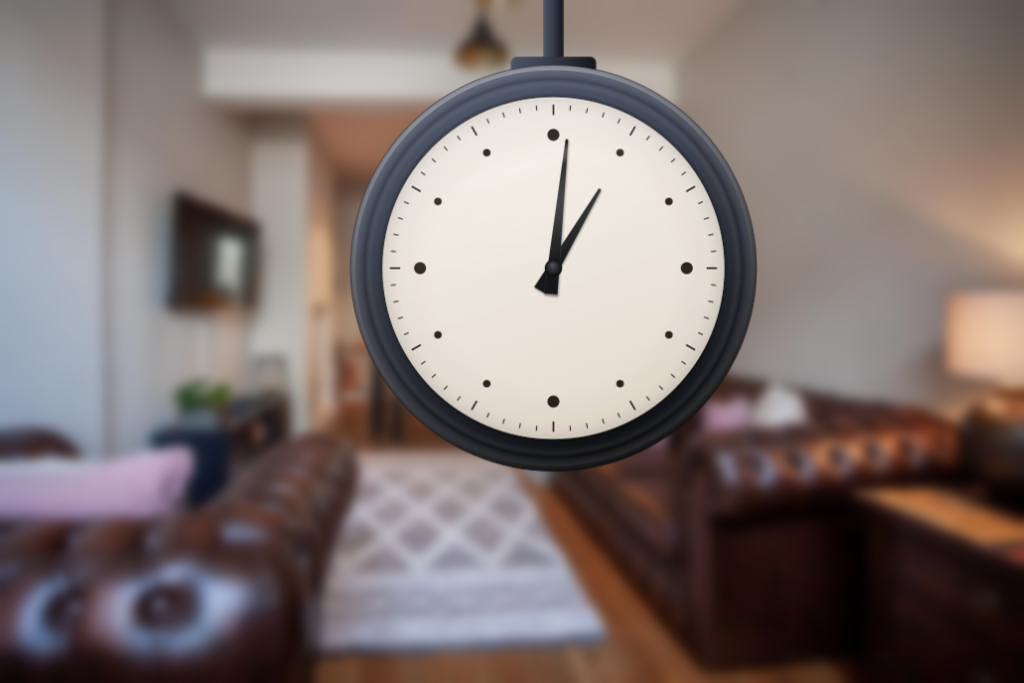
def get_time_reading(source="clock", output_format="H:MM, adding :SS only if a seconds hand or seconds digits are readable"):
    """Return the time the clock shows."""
1:01
